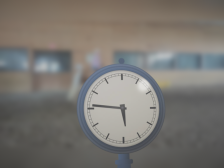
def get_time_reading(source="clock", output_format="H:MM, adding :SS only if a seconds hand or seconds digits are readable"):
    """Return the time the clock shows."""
5:46
